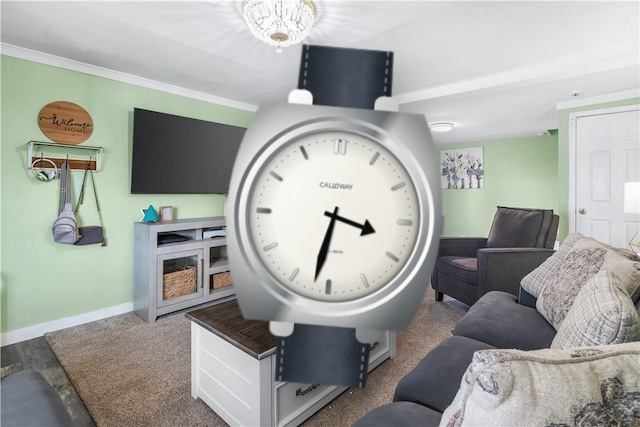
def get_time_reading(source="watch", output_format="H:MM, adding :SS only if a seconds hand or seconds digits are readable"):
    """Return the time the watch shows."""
3:32
